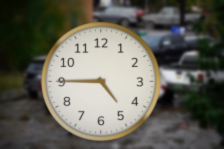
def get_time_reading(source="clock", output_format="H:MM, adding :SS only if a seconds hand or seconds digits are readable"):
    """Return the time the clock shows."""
4:45
